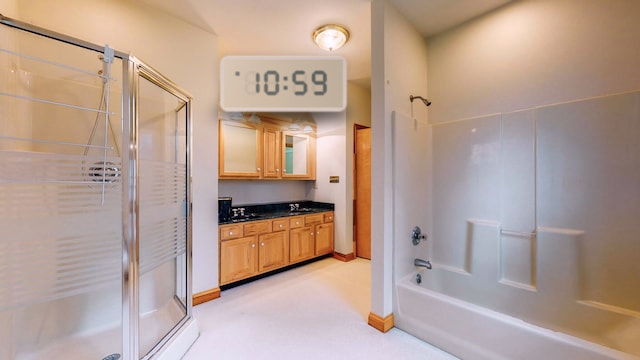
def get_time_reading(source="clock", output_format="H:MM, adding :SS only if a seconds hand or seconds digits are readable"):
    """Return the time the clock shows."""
10:59
